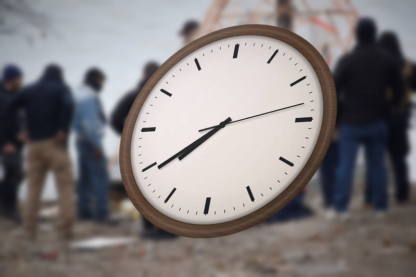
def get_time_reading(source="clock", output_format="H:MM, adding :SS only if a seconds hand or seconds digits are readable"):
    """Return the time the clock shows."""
7:39:13
